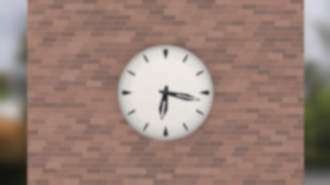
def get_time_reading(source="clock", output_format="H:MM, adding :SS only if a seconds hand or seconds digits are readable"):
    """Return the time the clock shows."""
6:17
